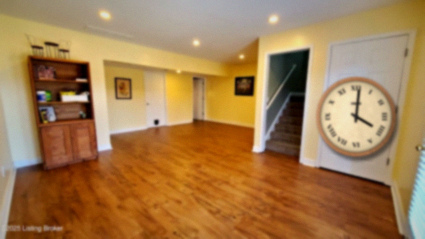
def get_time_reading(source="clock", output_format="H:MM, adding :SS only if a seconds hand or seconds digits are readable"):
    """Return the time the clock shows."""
4:01
